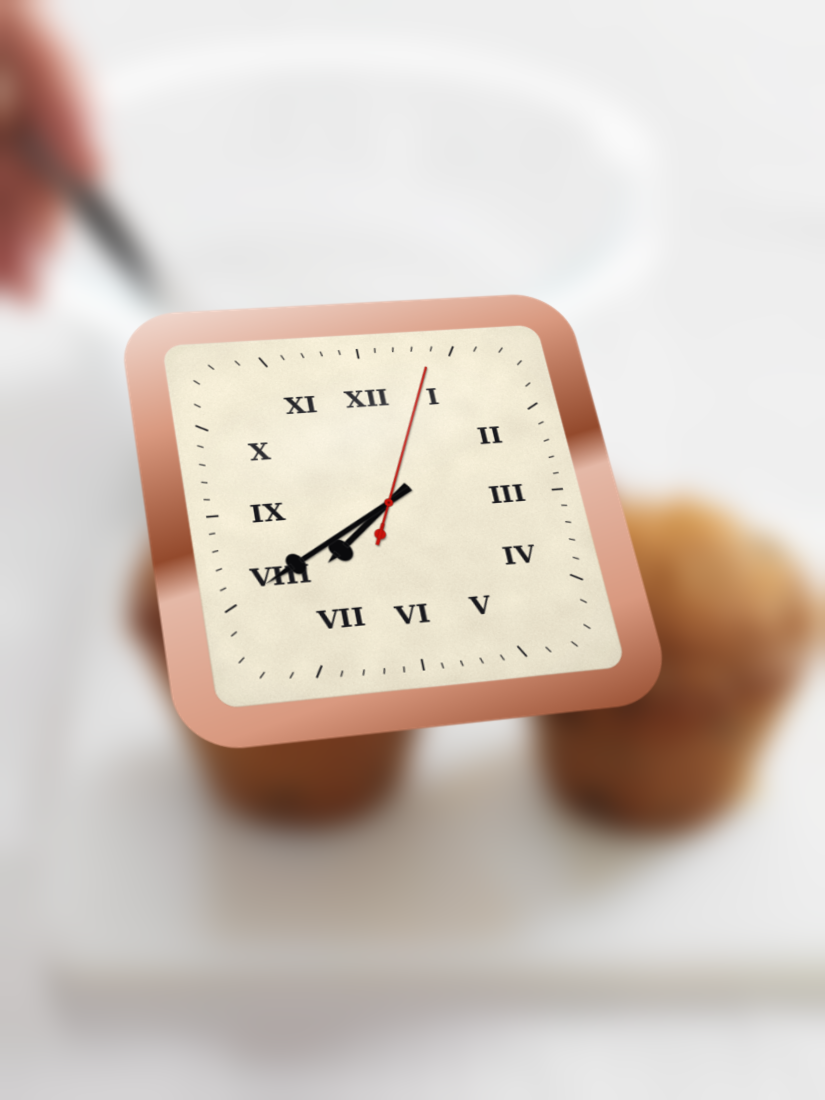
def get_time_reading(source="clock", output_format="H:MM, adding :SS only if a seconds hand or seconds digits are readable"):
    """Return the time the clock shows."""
7:40:04
